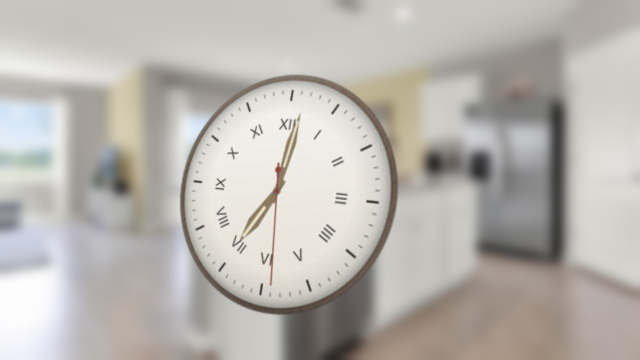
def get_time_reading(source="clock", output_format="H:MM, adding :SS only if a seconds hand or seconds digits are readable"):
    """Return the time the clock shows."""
7:01:29
